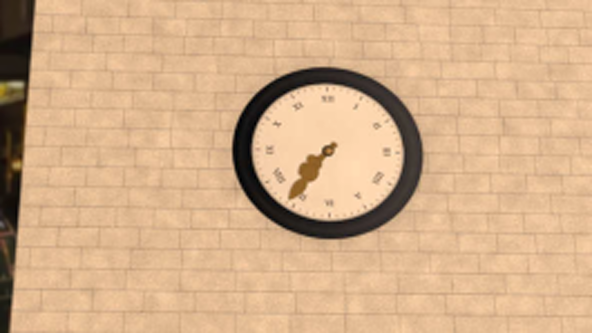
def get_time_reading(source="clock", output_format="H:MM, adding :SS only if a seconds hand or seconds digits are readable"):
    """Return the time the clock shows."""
7:36
